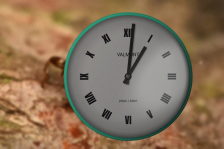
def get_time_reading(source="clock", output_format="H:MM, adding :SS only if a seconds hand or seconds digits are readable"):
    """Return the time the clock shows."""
1:01
